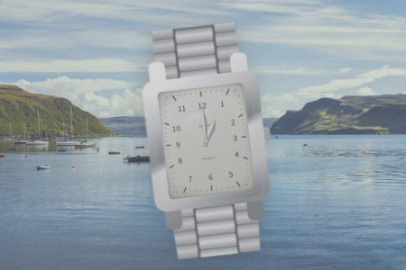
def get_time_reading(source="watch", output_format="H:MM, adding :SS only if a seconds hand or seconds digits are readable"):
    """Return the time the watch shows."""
1:00
